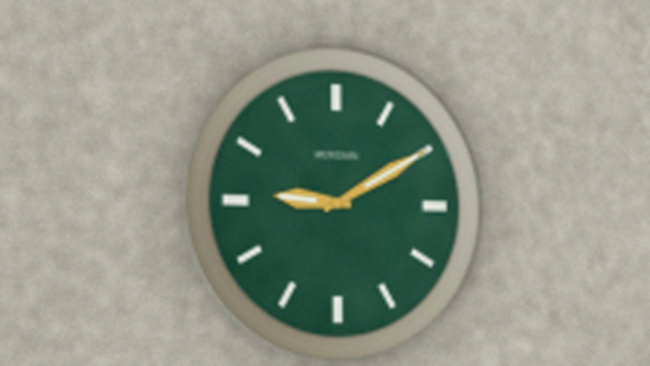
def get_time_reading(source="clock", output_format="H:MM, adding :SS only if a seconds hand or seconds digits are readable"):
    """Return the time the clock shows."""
9:10
